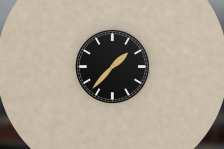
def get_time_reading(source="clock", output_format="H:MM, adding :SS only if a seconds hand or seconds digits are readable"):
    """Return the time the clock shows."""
1:37
